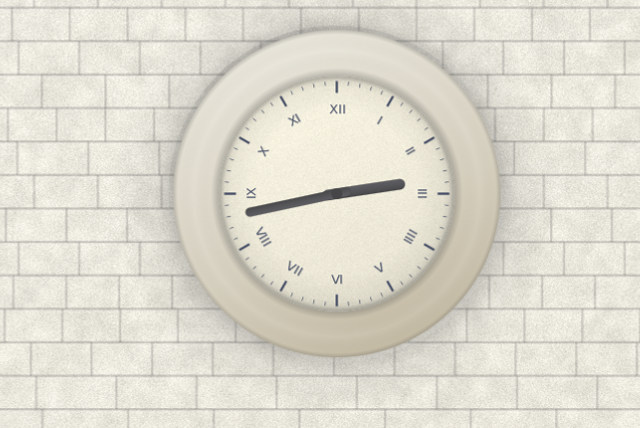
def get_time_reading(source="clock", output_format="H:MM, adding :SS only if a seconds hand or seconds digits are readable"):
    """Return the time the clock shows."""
2:43
